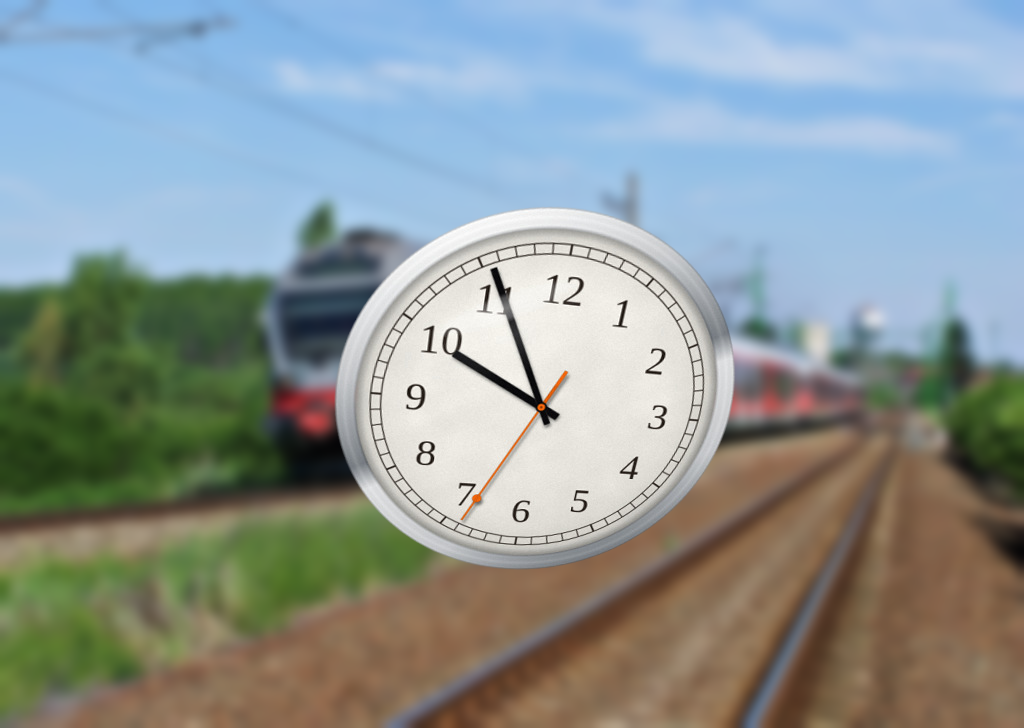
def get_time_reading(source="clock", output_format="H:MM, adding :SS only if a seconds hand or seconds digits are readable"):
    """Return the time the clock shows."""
9:55:34
